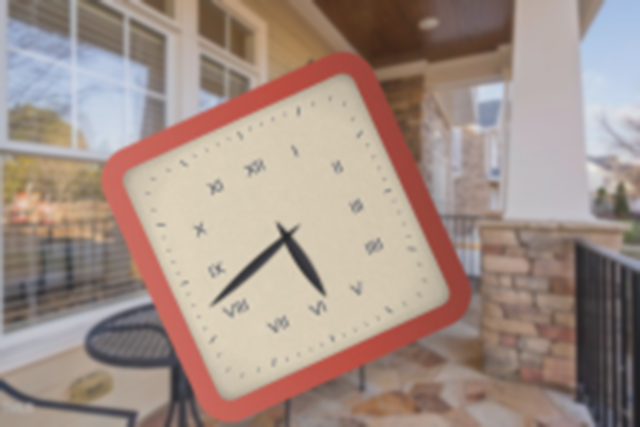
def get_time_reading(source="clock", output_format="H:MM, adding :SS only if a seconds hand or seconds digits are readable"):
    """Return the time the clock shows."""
5:42
